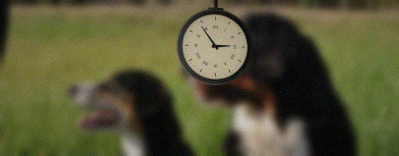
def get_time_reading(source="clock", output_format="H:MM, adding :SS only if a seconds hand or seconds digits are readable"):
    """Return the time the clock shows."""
2:54
